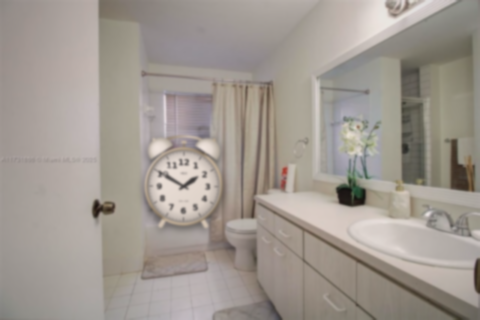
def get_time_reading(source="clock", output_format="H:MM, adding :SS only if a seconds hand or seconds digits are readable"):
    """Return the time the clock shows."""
1:50
